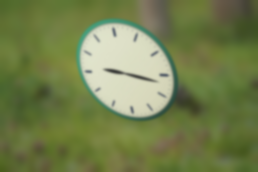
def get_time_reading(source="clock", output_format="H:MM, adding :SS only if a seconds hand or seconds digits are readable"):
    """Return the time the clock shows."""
9:17
